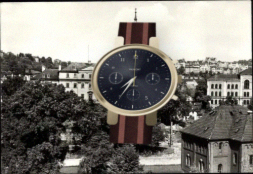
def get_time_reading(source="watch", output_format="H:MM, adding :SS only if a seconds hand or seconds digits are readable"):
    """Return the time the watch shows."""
7:35
